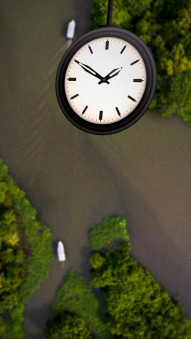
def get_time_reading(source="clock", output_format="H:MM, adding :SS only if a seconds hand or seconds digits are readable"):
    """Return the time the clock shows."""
1:50
